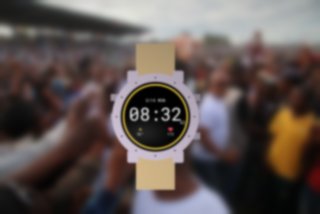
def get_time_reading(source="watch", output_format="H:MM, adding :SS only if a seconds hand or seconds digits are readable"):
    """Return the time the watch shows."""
8:32
